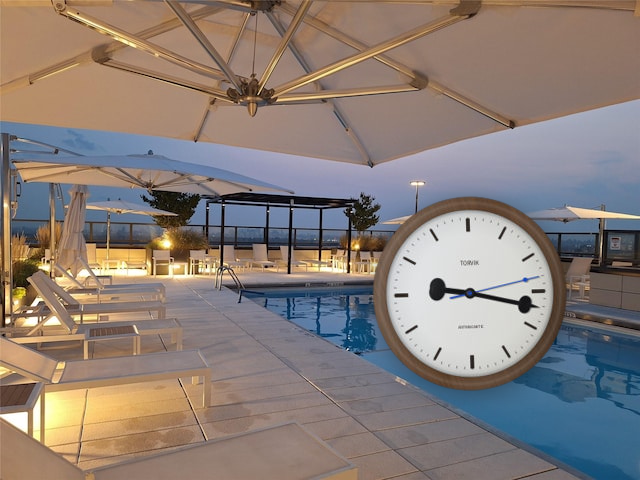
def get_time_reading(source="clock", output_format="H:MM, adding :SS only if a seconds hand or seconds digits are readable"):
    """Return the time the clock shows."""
9:17:13
